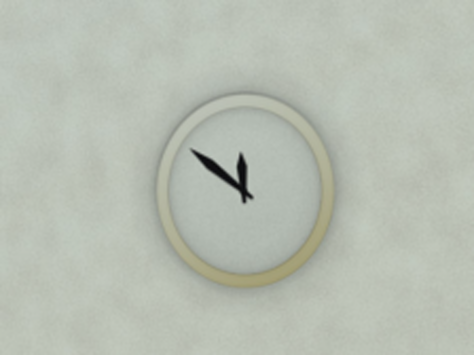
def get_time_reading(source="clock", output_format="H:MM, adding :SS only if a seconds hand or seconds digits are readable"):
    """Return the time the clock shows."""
11:51
